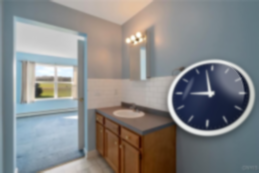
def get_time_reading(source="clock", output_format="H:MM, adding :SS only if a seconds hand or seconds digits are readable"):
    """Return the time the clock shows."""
8:58
